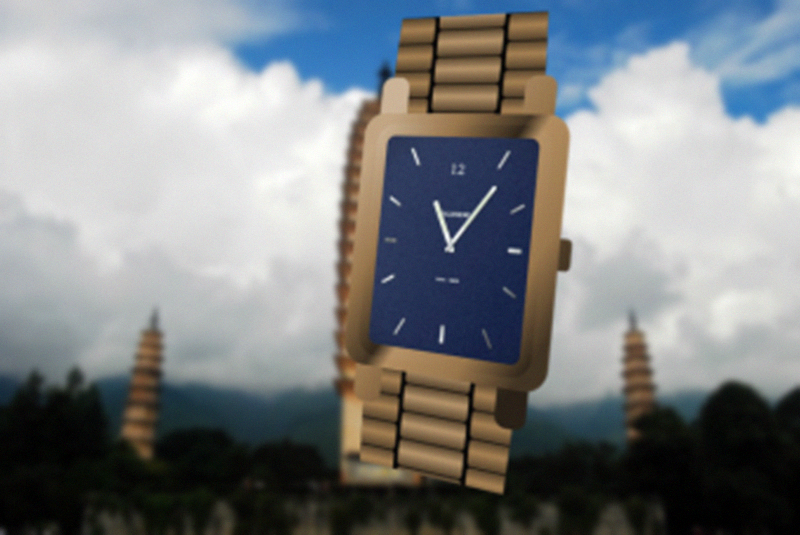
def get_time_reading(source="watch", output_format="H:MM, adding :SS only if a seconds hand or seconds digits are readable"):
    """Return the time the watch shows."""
11:06
